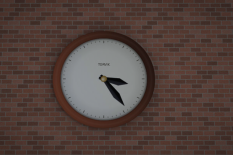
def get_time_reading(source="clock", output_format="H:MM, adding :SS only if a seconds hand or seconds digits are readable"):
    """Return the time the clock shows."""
3:24
